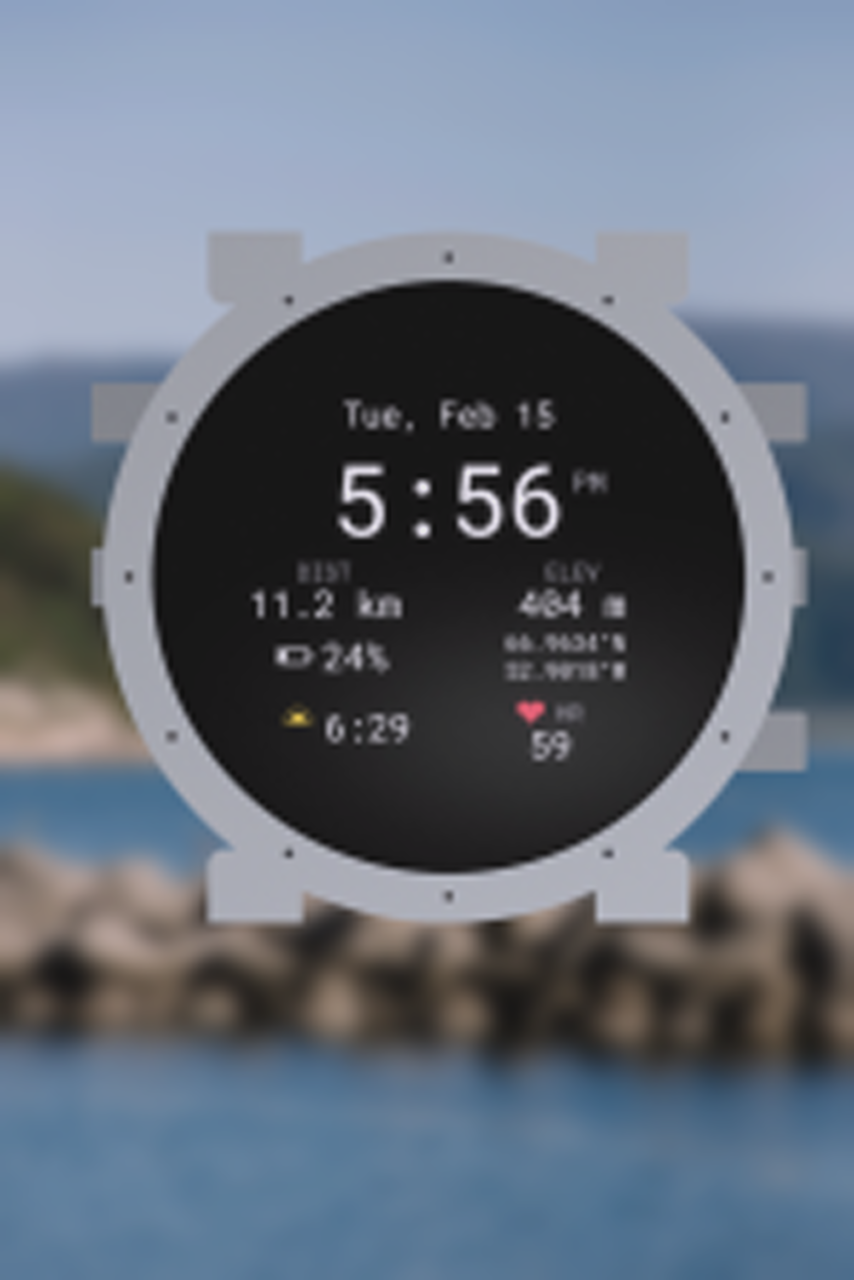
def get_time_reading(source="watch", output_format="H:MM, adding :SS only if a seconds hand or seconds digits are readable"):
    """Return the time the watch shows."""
5:56
